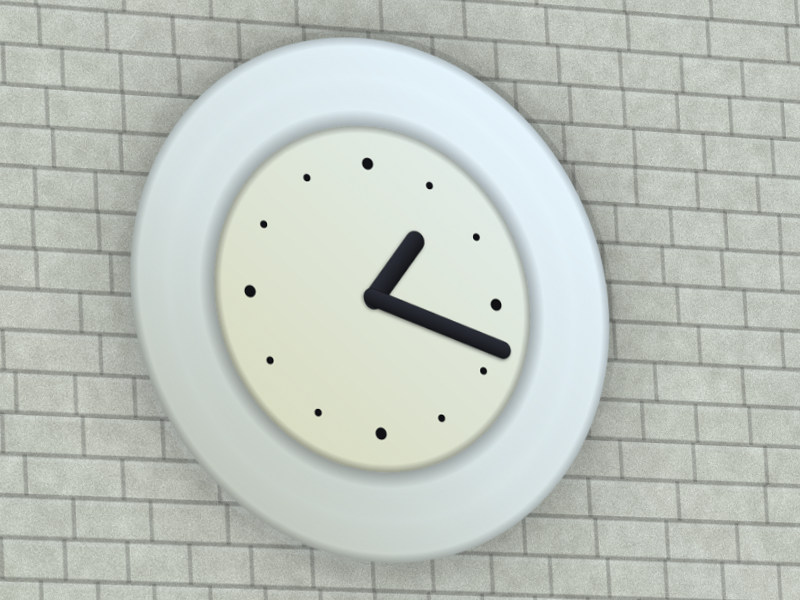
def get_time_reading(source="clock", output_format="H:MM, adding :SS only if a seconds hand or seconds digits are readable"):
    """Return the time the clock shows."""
1:18
